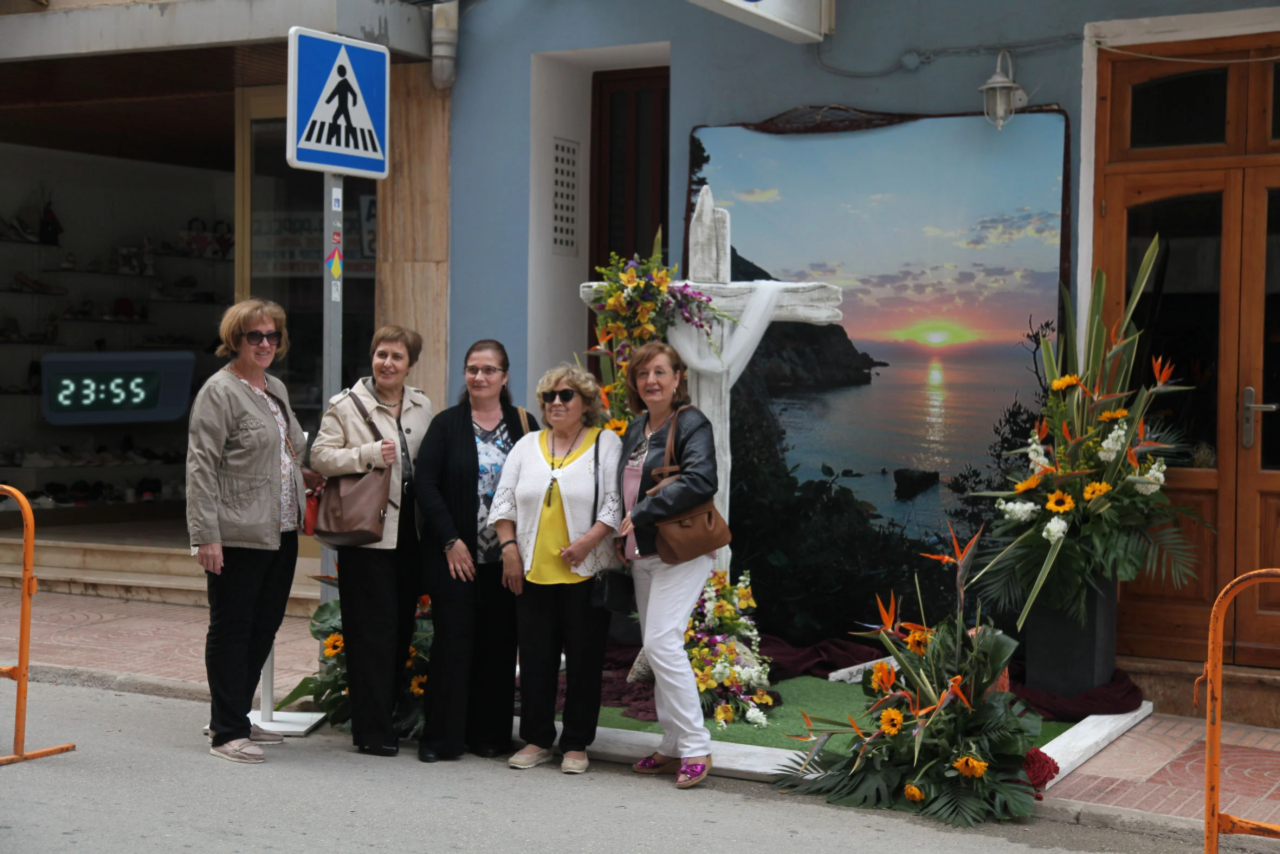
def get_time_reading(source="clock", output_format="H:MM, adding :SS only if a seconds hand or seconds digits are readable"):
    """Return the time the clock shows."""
23:55
